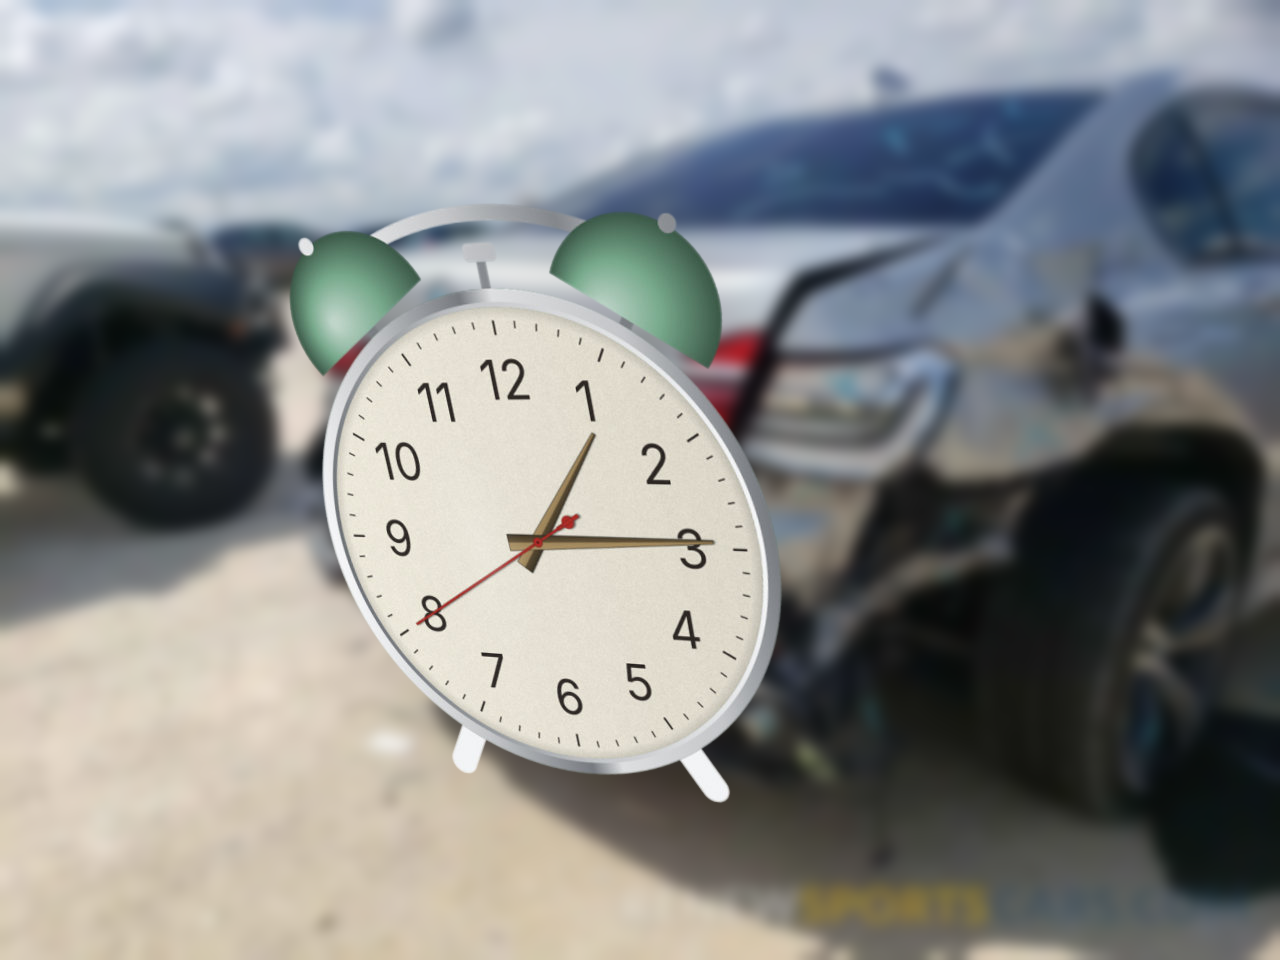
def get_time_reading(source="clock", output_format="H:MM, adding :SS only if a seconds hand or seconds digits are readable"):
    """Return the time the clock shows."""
1:14:40
